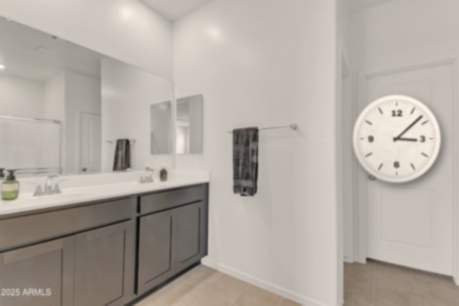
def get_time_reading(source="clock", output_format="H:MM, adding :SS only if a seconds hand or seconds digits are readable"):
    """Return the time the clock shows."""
3:08
